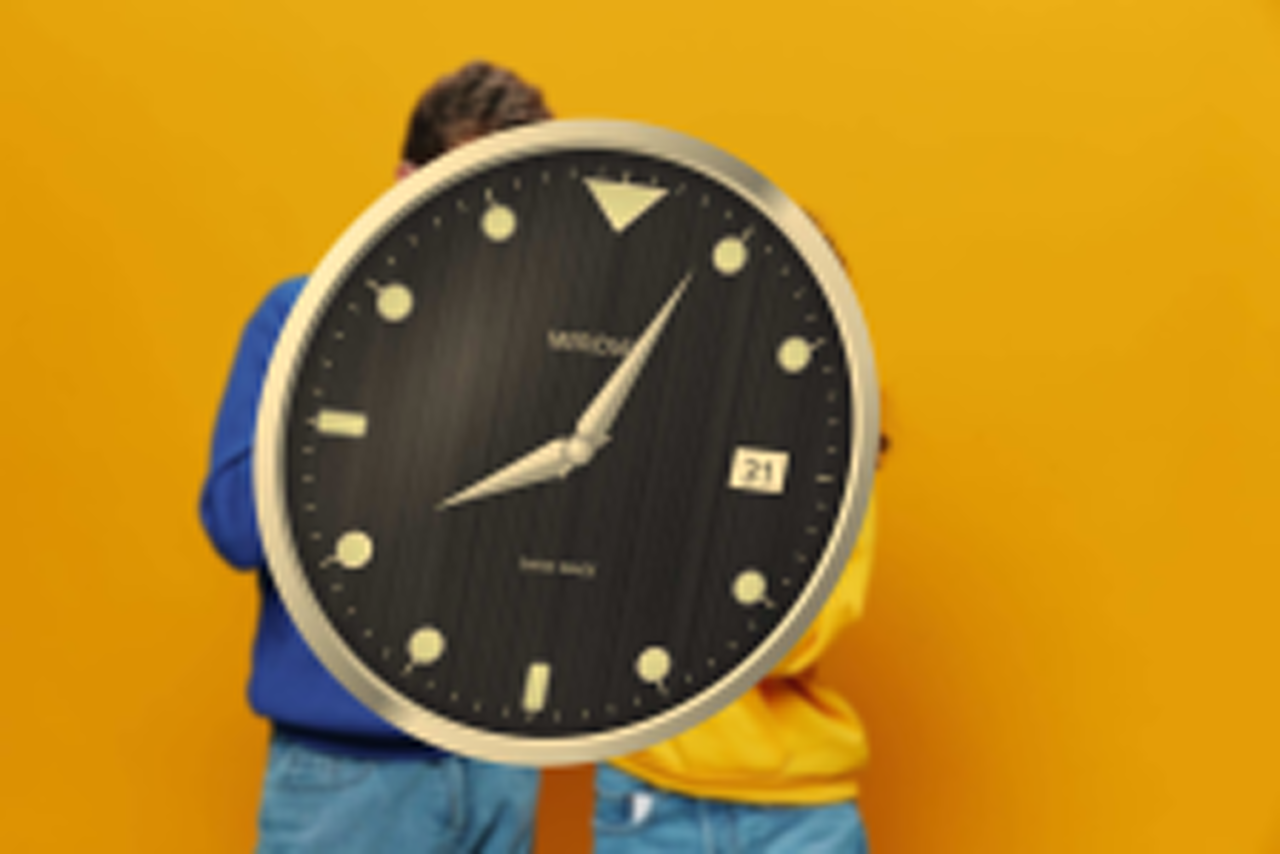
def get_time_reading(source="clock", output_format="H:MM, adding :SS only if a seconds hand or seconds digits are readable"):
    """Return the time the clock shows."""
8:04
